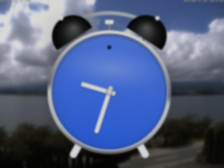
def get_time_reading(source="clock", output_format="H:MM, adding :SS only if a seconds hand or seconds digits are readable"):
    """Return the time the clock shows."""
9:33
